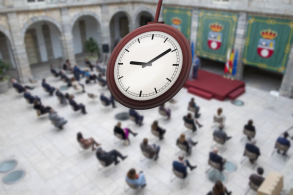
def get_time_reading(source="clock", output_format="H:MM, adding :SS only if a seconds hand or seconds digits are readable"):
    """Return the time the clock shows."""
9:09
